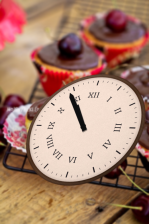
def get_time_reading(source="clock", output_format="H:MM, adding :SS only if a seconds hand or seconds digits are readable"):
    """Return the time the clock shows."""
10:54
